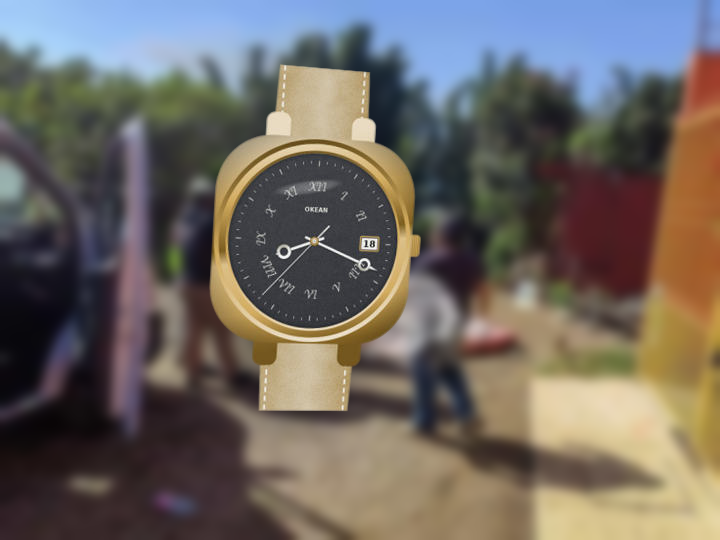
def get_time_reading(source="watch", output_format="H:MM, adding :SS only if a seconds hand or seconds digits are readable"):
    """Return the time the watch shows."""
8:18:37
